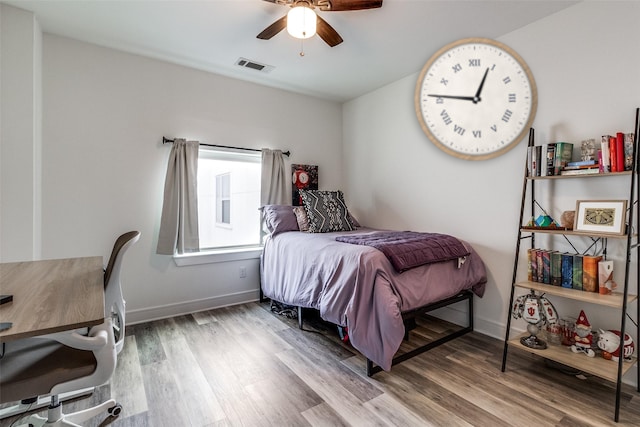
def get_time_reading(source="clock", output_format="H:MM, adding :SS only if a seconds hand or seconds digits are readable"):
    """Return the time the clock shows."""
12:46
